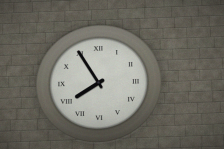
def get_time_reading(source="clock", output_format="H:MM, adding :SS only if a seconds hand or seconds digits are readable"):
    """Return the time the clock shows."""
7:55
